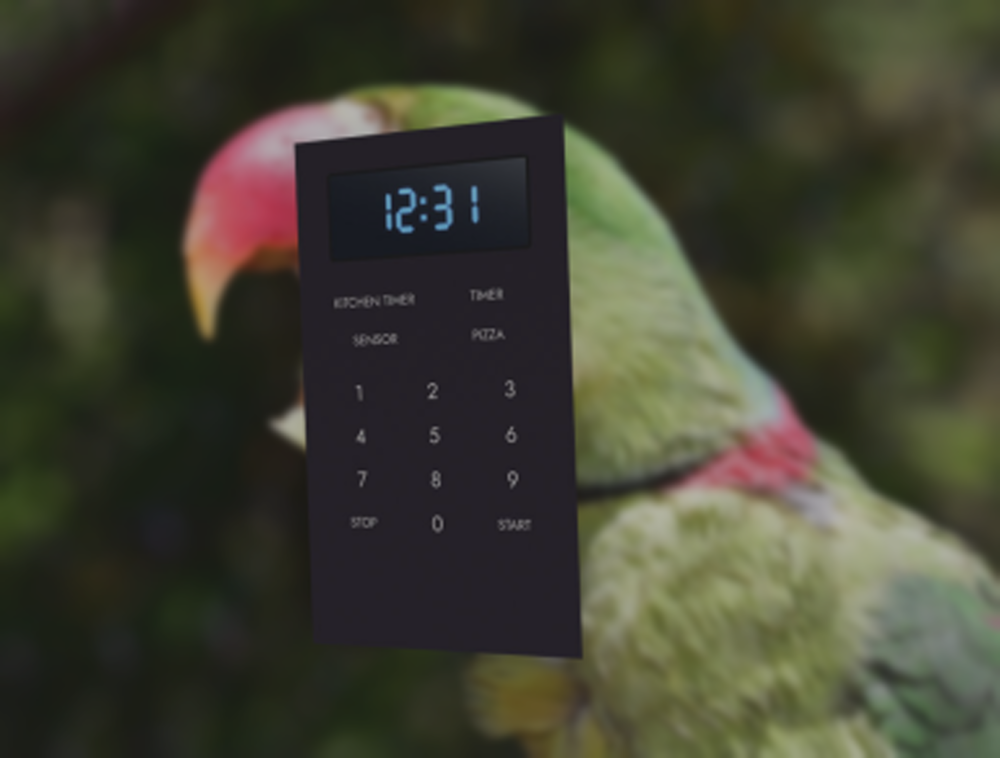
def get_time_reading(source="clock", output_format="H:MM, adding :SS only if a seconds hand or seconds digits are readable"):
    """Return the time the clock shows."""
12:31
